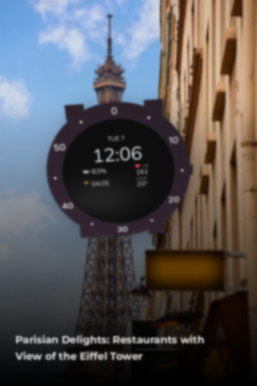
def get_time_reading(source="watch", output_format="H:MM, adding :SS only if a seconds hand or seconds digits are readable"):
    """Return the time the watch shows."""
12:06
